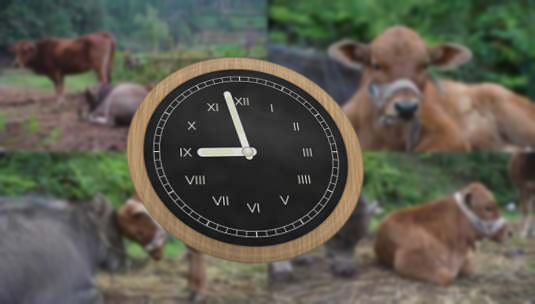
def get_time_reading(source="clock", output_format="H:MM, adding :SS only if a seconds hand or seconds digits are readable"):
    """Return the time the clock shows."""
8:58
